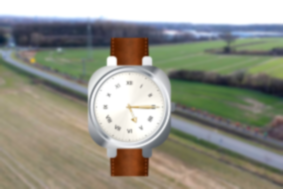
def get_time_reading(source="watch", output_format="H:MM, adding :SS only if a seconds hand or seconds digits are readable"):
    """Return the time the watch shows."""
5:15
